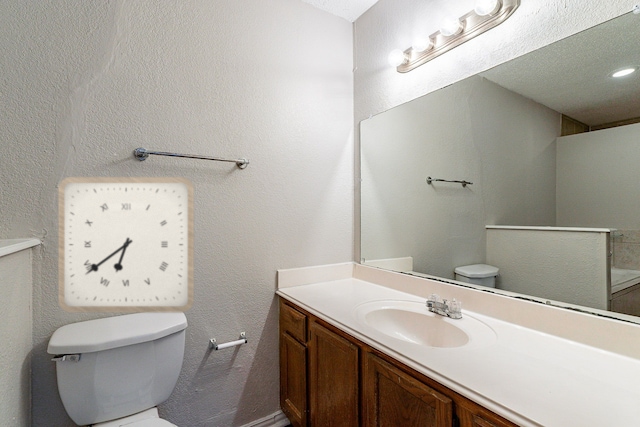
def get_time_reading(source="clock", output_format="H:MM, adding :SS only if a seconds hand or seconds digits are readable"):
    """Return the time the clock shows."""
6:39
